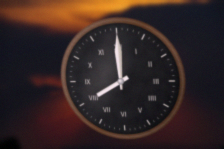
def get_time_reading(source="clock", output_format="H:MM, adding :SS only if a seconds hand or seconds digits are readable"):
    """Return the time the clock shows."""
8:00
